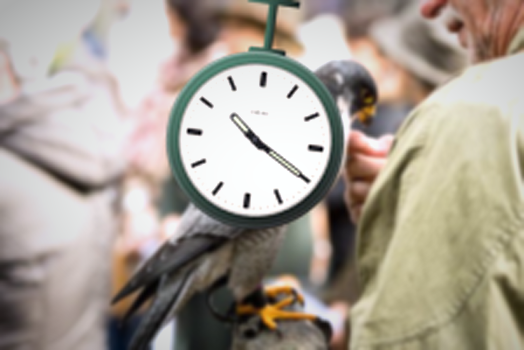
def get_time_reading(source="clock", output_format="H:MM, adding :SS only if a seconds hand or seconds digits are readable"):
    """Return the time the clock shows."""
10:20
